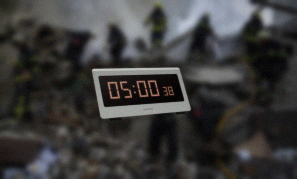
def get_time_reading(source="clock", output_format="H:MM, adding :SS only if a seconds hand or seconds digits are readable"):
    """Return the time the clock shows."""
5:00:38
